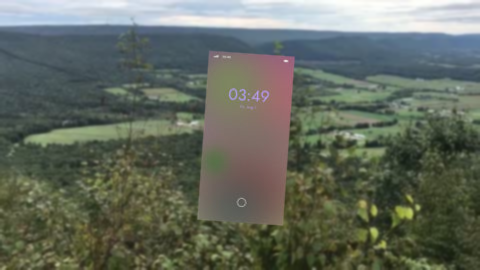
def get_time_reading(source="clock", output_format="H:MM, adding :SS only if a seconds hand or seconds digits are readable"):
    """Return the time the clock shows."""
3:49
